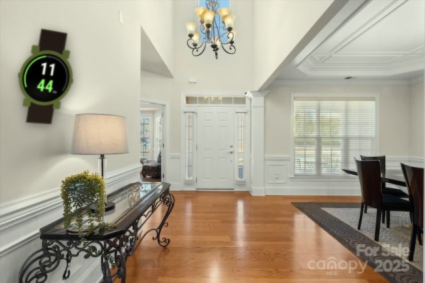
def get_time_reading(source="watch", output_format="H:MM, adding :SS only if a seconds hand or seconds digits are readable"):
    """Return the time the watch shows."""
11:44
